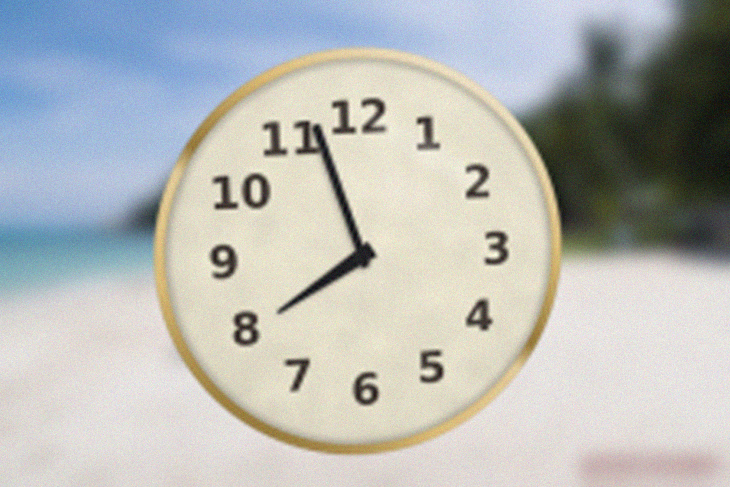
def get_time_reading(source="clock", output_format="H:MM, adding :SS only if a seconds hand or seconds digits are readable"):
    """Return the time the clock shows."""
7:57
